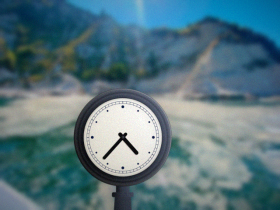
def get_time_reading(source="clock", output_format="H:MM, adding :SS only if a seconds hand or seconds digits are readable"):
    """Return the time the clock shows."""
4:37
